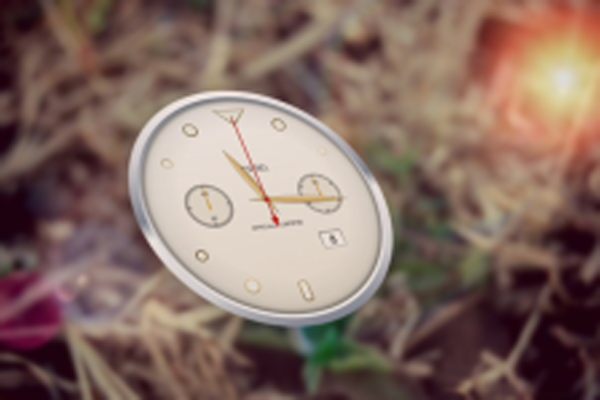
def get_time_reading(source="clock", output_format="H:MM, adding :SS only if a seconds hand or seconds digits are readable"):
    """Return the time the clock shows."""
11:16
